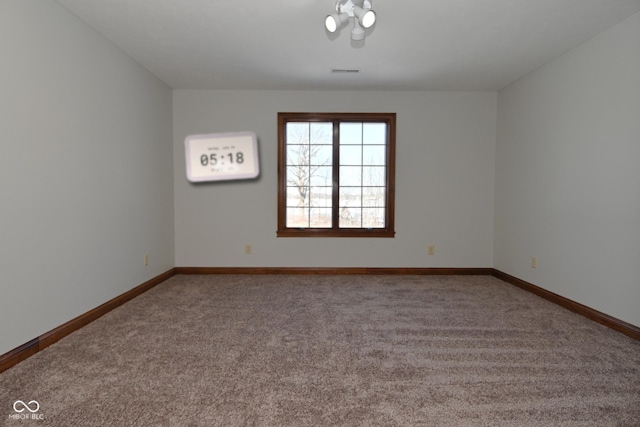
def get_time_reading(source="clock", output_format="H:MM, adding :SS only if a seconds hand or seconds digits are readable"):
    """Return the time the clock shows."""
5:18
